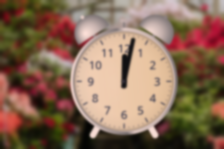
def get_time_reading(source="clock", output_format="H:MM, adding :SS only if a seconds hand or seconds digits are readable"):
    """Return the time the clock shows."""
12:02
